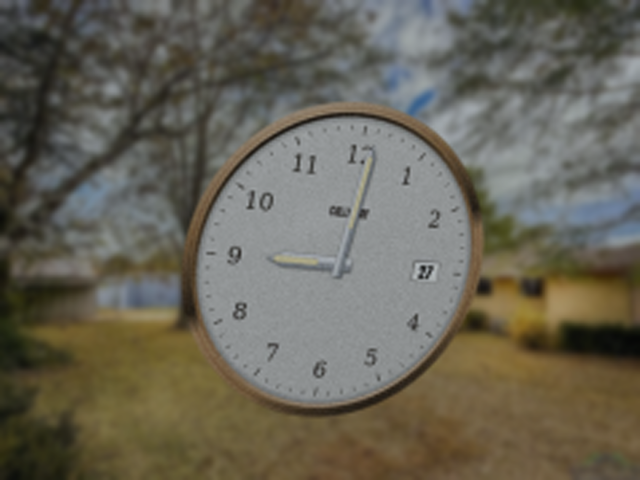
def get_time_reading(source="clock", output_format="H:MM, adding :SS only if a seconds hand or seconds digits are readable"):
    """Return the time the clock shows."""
9:01
